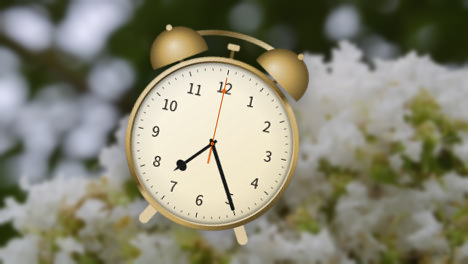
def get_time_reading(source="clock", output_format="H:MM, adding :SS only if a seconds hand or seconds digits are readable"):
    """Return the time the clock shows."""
7:25:00
